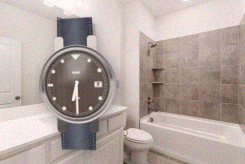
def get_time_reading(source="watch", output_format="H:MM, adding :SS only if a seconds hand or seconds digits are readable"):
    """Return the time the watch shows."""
6:30
